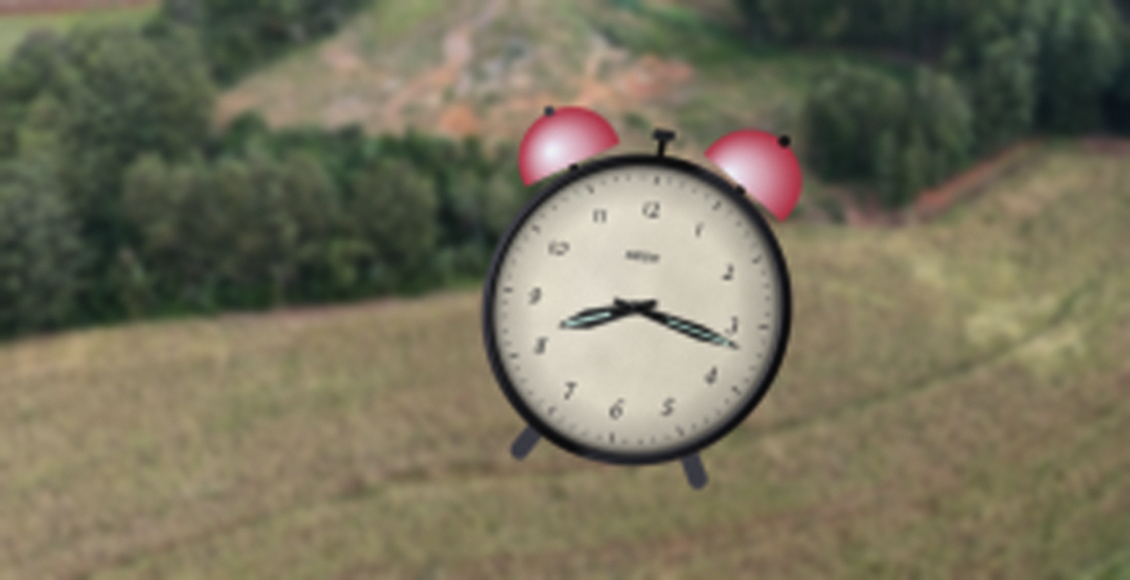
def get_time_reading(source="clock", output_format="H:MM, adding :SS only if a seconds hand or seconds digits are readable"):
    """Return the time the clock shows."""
8:17
